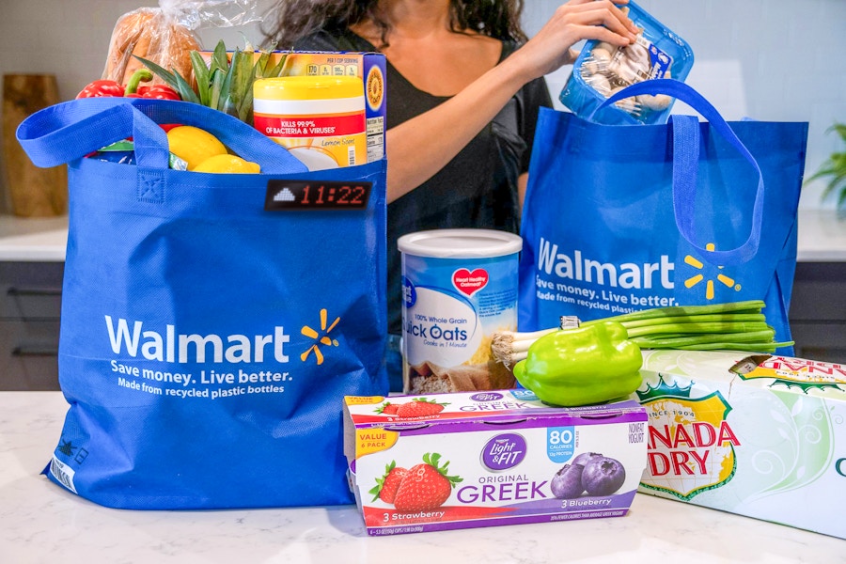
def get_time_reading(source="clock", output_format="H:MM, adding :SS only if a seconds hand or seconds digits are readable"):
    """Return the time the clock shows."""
11:22
